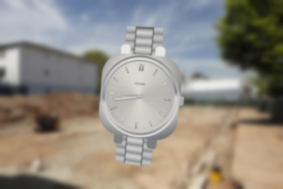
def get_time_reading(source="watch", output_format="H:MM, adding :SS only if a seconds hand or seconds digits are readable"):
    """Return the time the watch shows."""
8:43
